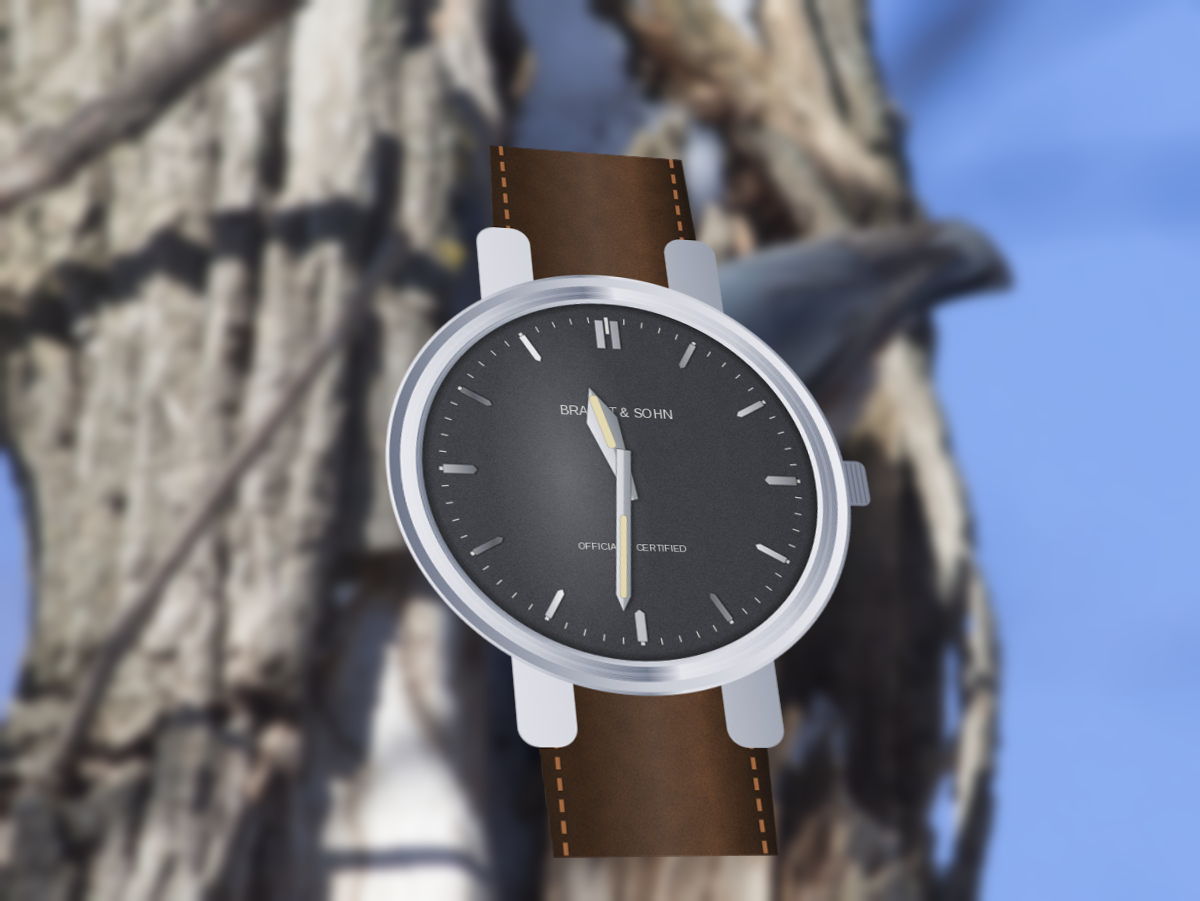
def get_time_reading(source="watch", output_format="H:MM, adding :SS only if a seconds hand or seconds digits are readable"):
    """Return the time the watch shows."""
11:31
